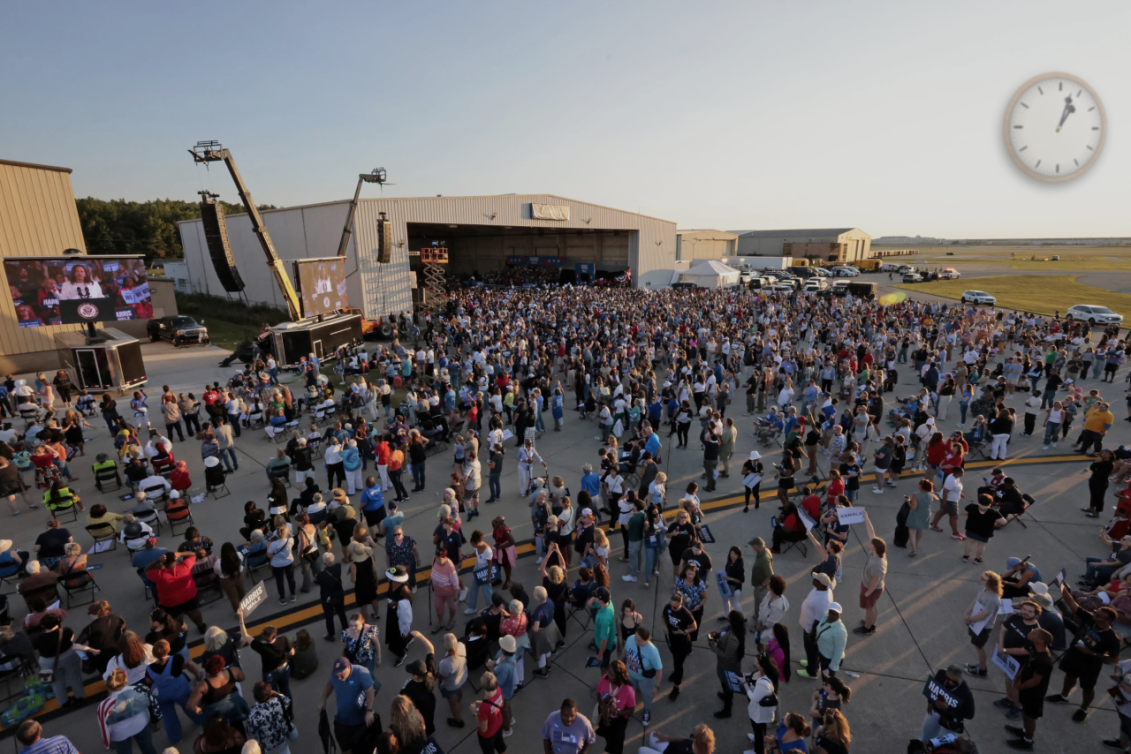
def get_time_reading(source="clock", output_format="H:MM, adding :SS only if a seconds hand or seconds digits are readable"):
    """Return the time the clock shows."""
1:03
